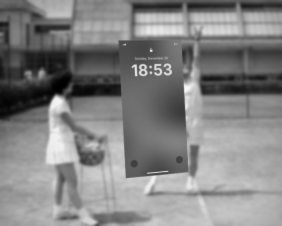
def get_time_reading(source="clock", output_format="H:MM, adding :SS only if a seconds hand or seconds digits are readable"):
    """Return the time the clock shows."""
18:53
